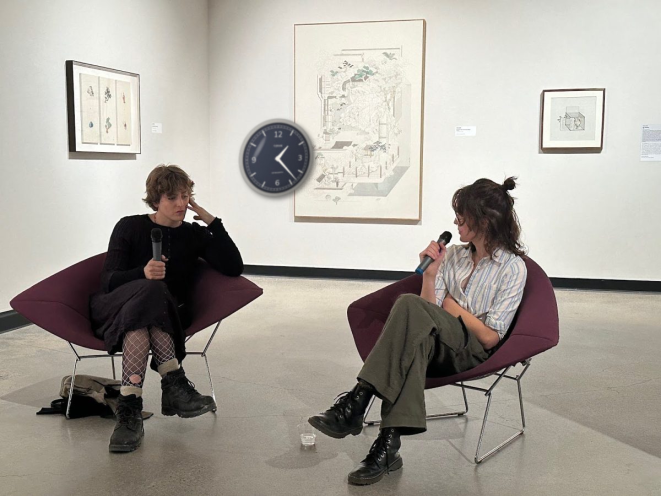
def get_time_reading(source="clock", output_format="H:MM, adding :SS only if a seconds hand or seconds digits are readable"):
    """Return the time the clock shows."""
1:23
